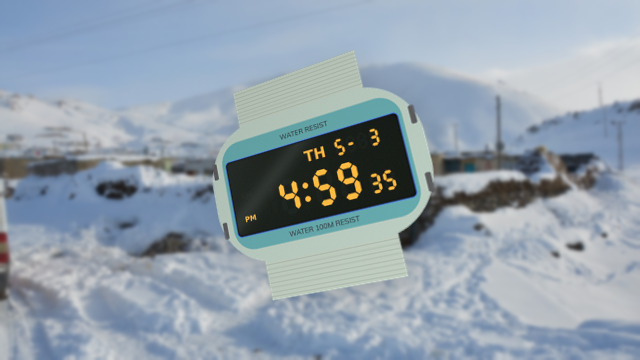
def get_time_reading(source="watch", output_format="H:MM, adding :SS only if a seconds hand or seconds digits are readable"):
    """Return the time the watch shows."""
4:59:35
